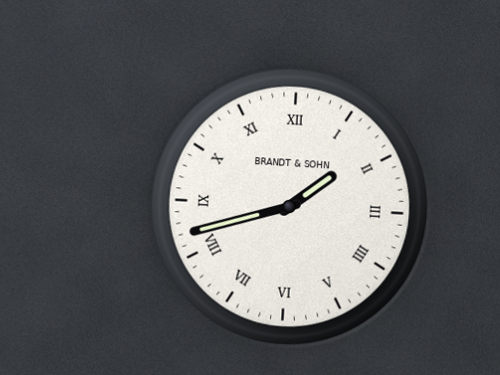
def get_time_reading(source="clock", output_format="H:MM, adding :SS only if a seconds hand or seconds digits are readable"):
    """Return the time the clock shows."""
1:42
